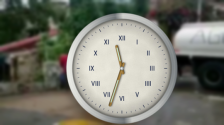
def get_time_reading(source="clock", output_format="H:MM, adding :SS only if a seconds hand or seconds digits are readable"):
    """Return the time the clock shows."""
11:33
